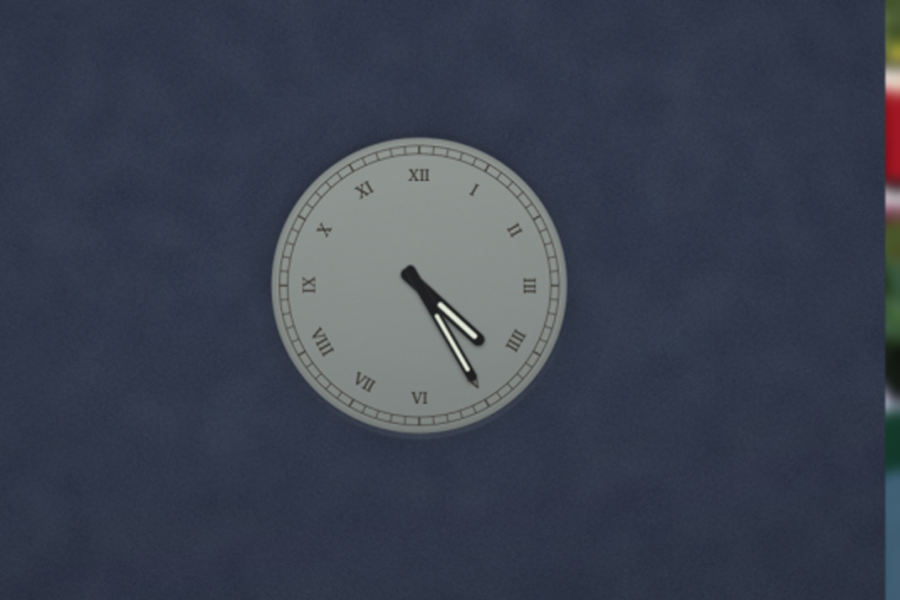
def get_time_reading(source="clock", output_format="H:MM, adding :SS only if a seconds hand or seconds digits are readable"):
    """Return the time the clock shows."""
4:25
